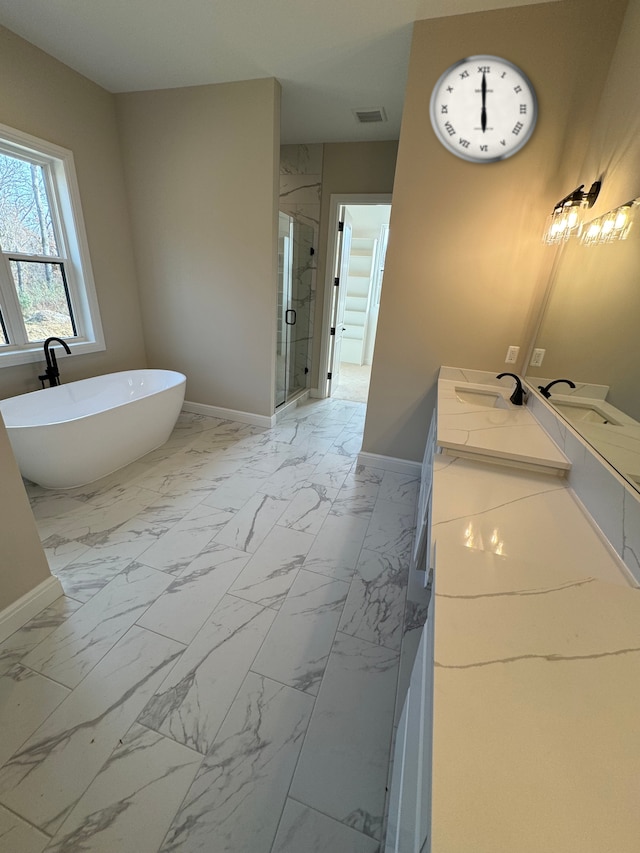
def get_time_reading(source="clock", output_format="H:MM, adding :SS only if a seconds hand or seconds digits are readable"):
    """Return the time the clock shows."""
6:00
